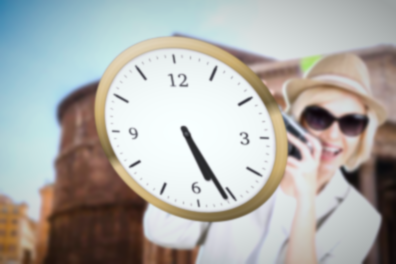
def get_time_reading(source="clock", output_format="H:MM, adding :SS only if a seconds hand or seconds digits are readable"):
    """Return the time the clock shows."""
5:26
